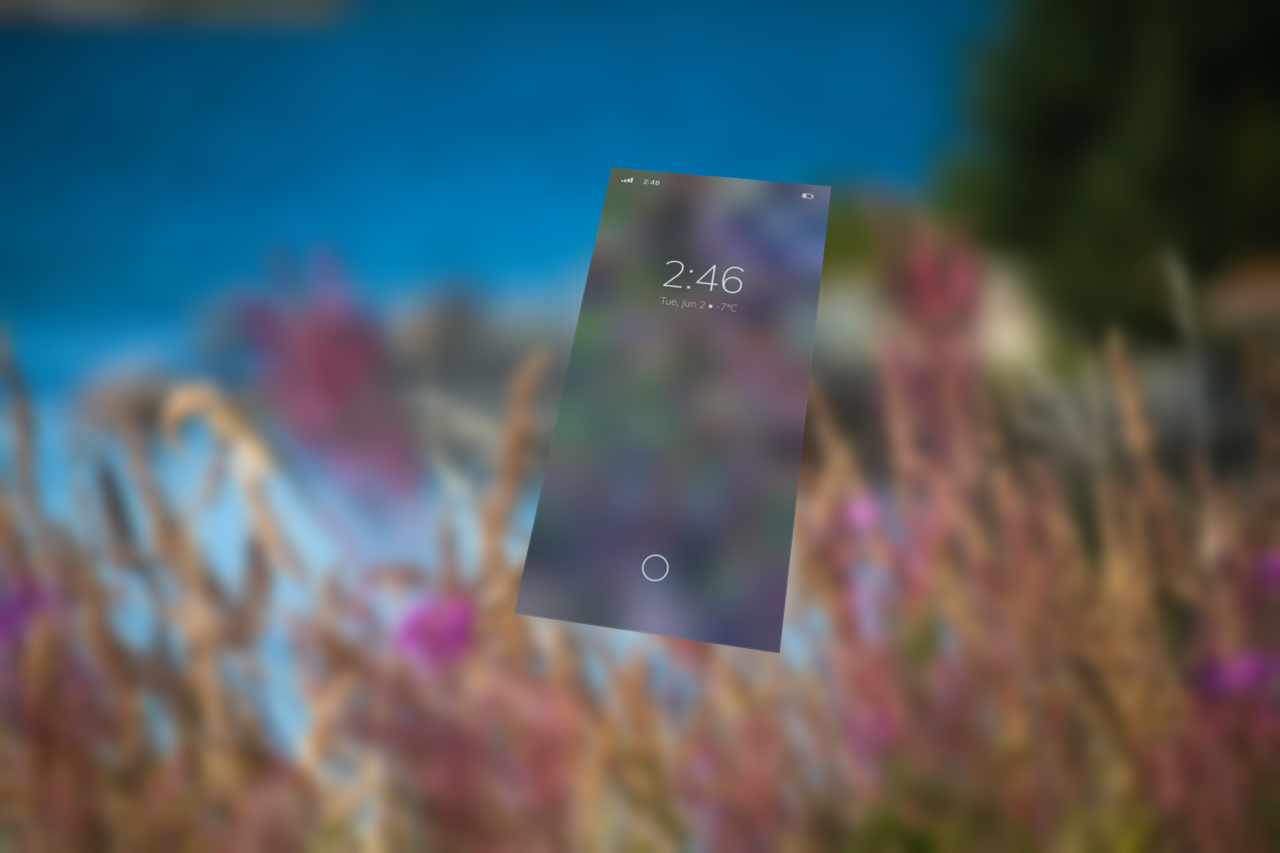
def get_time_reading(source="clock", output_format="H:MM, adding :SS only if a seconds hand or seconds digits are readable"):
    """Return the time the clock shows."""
2:46
